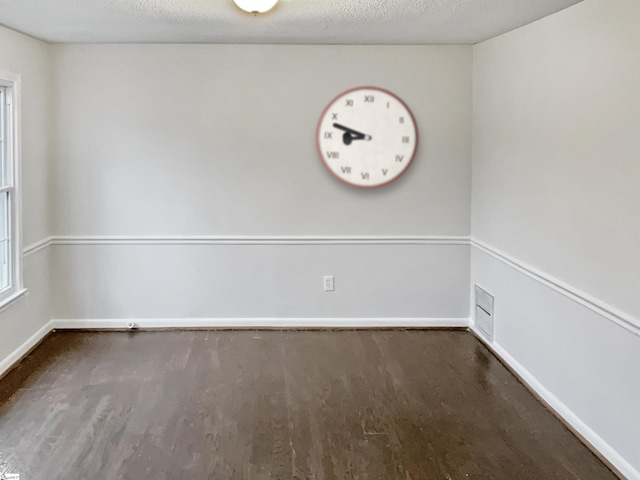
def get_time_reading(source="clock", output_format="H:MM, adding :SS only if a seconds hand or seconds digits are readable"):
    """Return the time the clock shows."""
8:48
